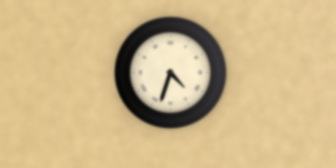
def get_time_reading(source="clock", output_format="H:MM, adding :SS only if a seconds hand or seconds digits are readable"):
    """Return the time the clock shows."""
4:33
